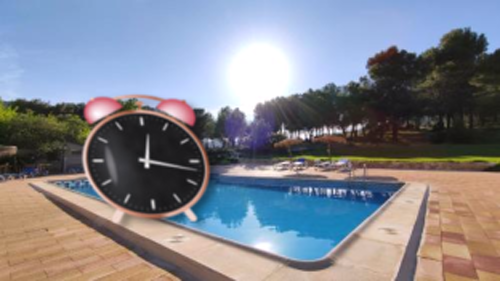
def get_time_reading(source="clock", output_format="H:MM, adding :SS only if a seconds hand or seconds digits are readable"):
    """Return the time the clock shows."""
12:17
